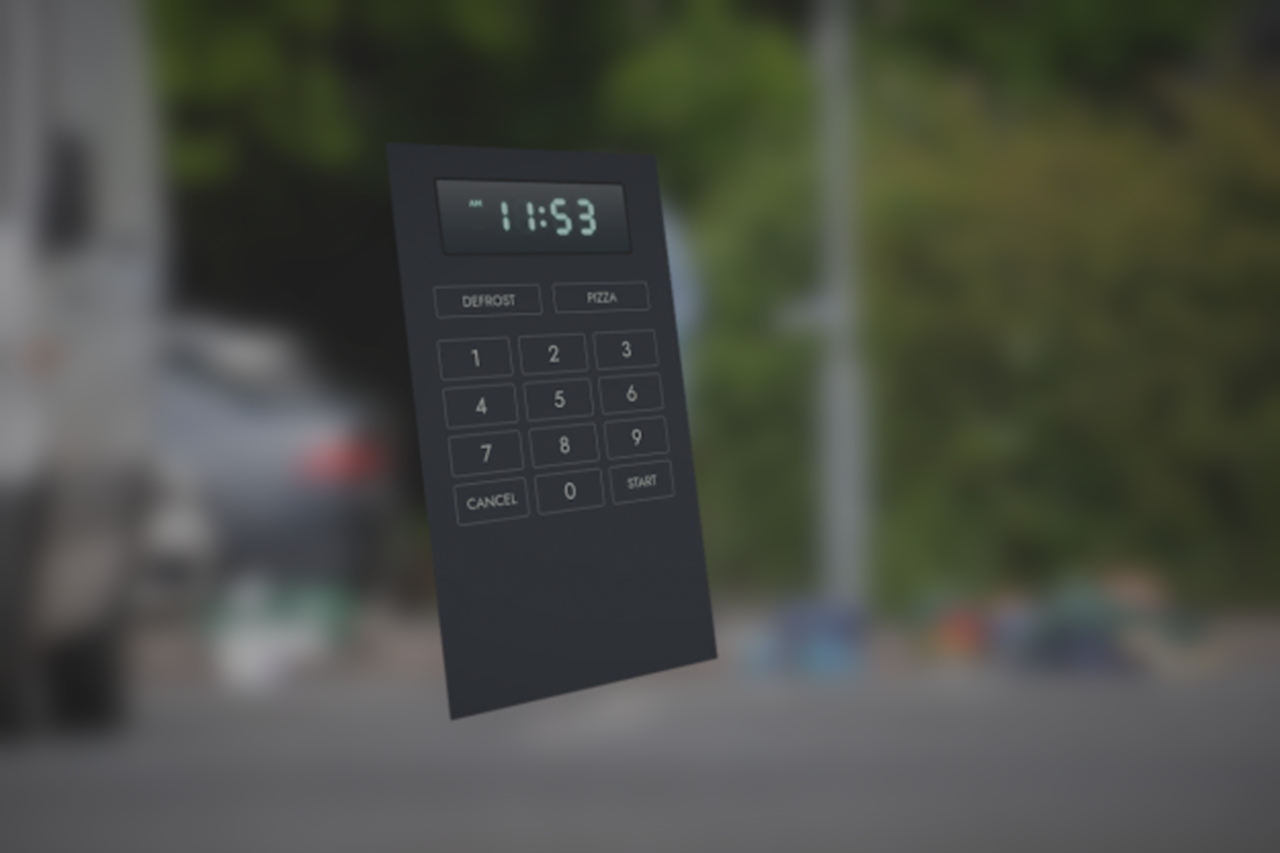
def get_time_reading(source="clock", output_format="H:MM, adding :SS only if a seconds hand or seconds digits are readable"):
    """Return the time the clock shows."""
11:53
